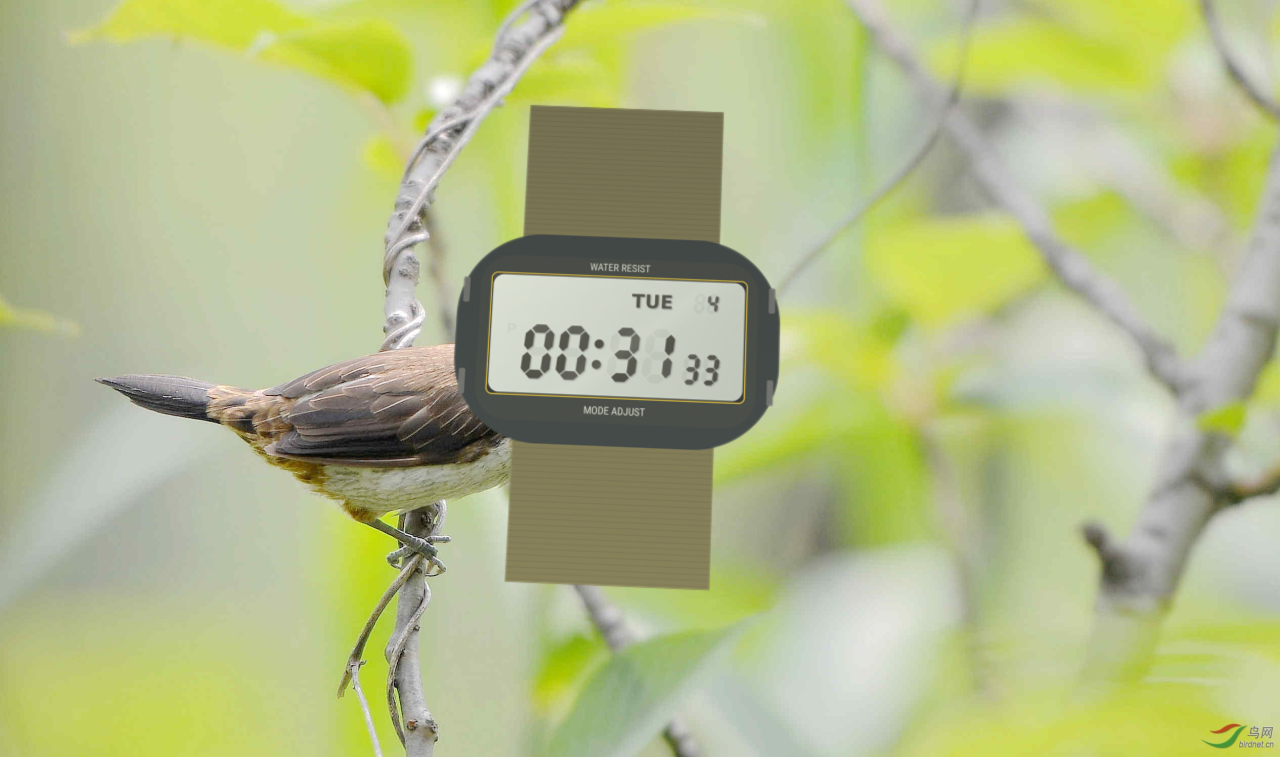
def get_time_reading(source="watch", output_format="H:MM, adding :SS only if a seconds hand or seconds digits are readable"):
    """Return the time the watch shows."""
0:31:33
